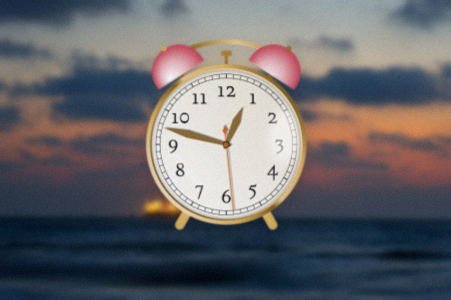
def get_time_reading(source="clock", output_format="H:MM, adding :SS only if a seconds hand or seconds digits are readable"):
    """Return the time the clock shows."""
12:47:29
